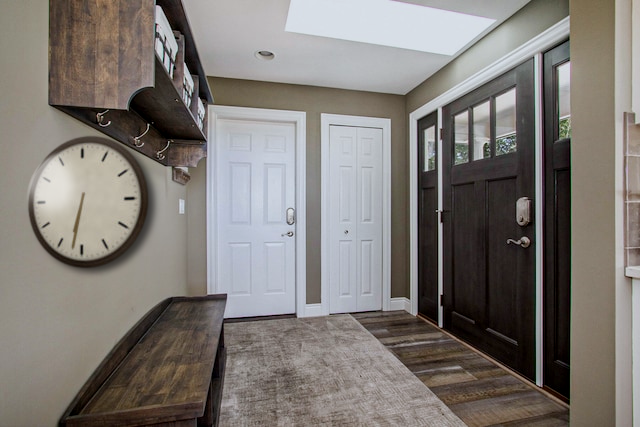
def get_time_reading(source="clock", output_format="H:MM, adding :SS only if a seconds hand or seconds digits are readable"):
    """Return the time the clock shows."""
6:32
